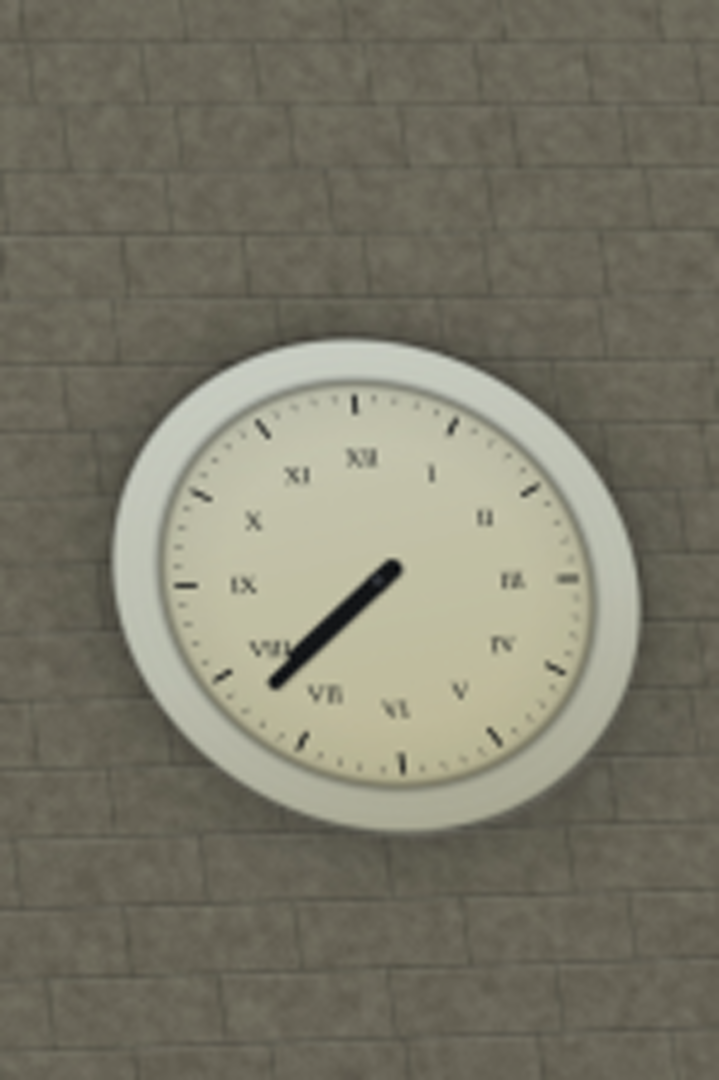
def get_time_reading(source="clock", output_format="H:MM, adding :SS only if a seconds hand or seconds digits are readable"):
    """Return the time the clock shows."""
7:38
